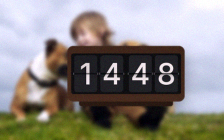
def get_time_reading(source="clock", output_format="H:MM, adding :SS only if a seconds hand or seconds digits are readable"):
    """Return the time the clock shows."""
14:48
